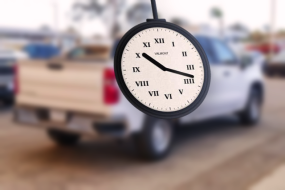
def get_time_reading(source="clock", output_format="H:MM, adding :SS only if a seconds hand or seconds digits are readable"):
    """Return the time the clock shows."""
10:18
